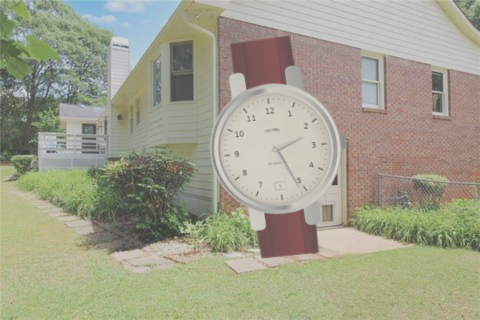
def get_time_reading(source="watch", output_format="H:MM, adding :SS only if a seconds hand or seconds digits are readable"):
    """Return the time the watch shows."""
2:26
